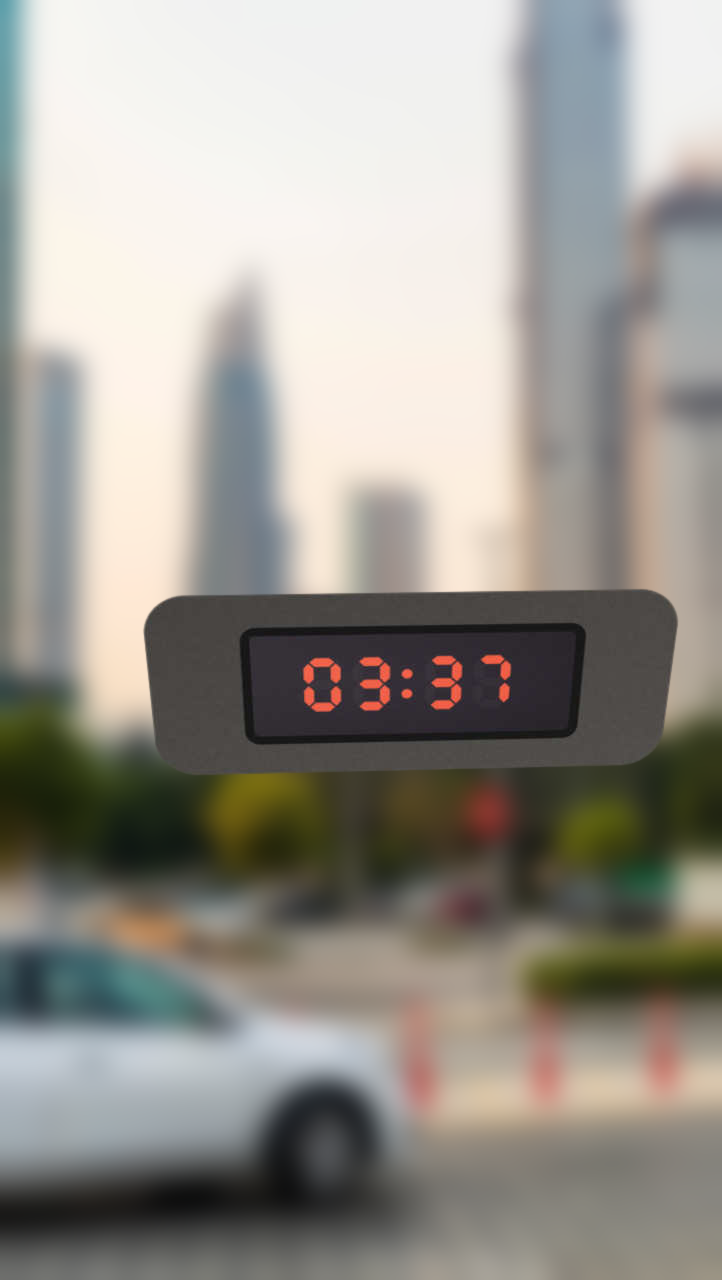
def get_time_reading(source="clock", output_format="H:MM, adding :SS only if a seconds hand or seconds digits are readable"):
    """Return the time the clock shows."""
3:37
